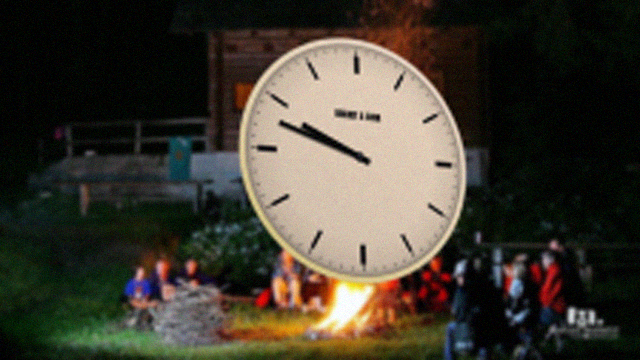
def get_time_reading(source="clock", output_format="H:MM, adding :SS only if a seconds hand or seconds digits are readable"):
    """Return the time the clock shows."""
9:48
